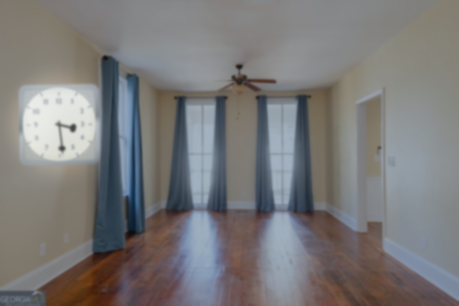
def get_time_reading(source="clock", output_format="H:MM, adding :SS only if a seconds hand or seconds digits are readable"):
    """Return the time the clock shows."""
3:29
